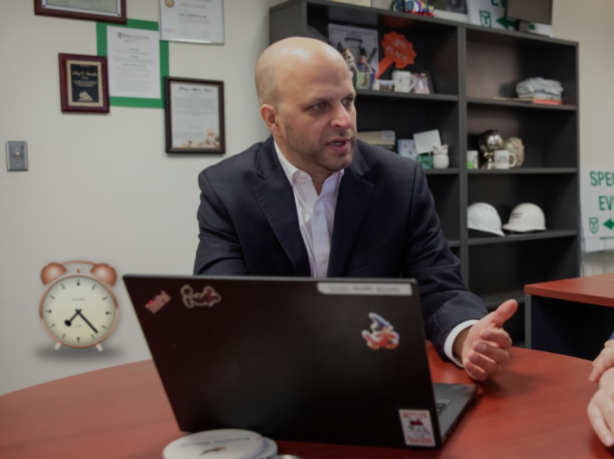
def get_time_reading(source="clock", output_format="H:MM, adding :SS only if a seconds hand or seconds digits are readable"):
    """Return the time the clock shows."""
7:23
